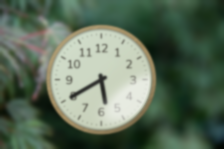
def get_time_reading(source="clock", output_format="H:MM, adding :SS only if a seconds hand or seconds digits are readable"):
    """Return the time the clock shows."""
5:40
